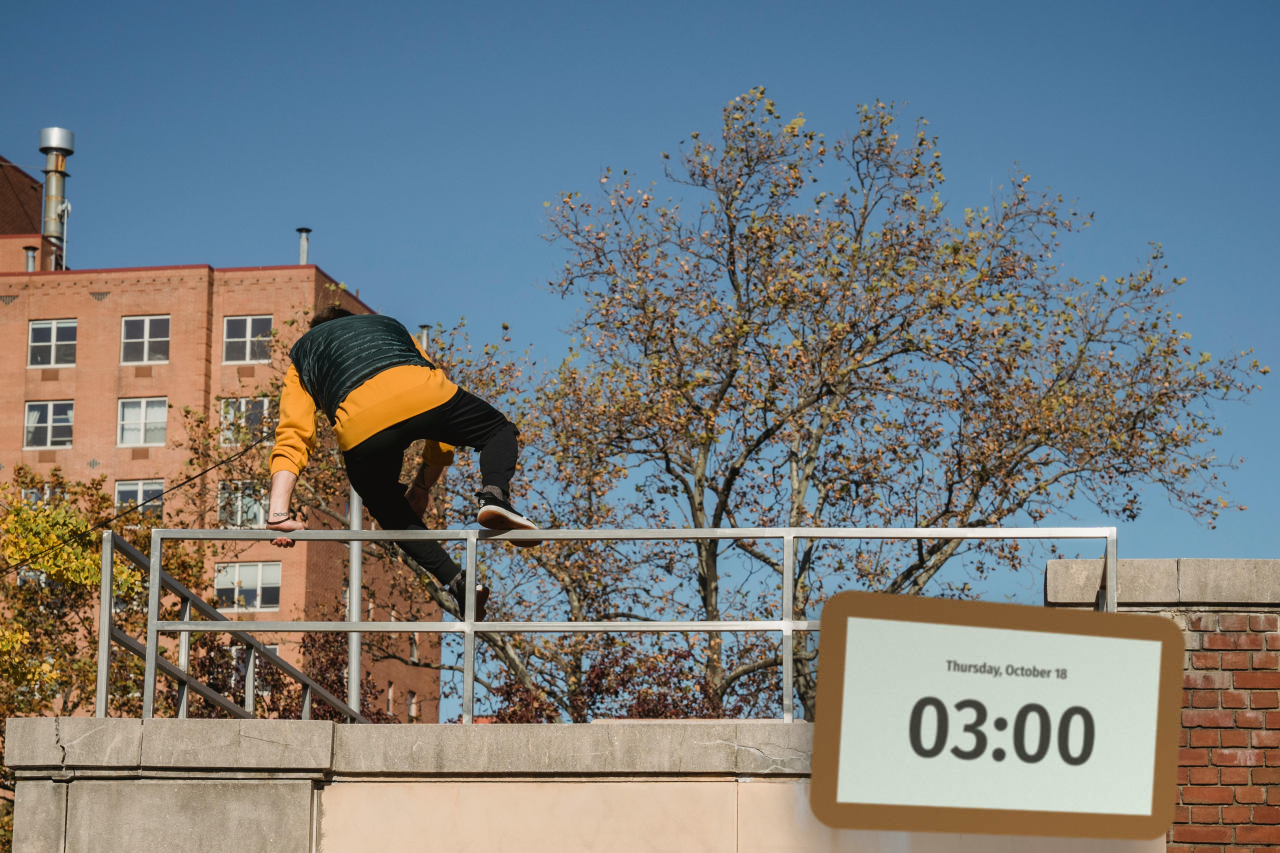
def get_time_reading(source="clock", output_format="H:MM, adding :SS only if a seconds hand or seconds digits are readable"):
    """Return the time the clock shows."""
3:00
